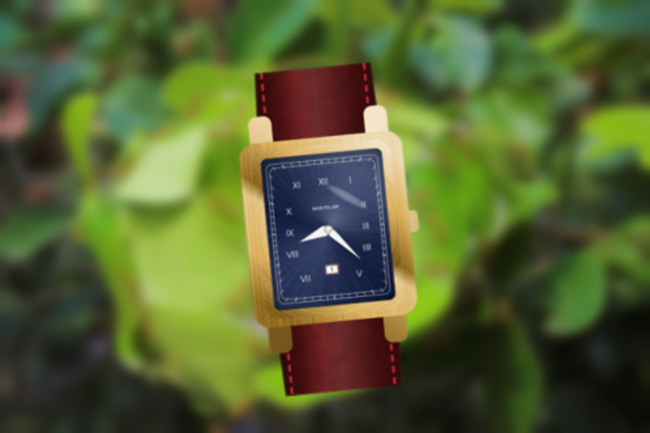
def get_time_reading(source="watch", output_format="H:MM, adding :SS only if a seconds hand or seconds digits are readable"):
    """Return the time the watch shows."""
8:23
